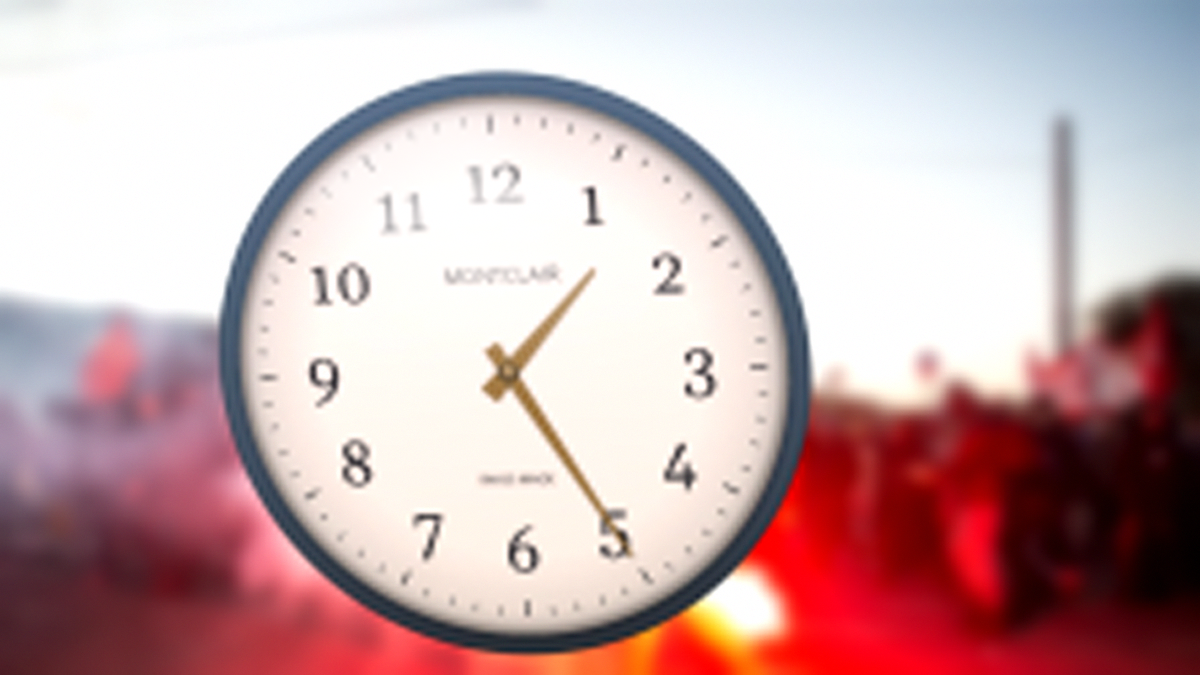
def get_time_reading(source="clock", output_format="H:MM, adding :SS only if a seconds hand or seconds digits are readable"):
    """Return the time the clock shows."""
1:25
